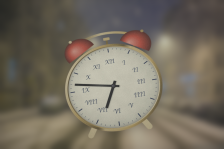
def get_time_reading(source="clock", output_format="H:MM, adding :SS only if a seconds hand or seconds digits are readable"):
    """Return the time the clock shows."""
6:47
